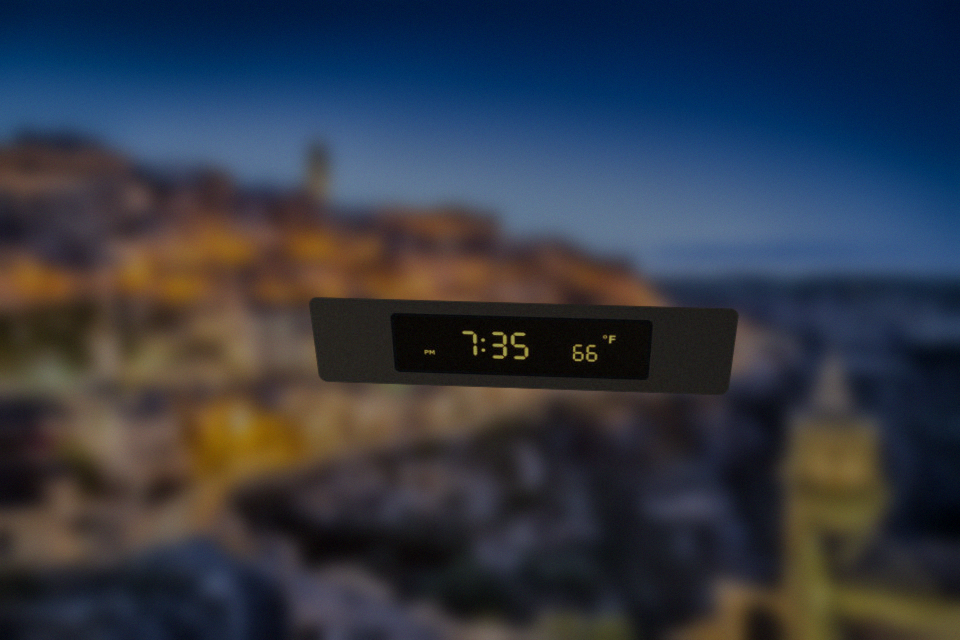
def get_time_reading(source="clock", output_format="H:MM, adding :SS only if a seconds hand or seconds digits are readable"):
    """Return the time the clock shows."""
7:35
